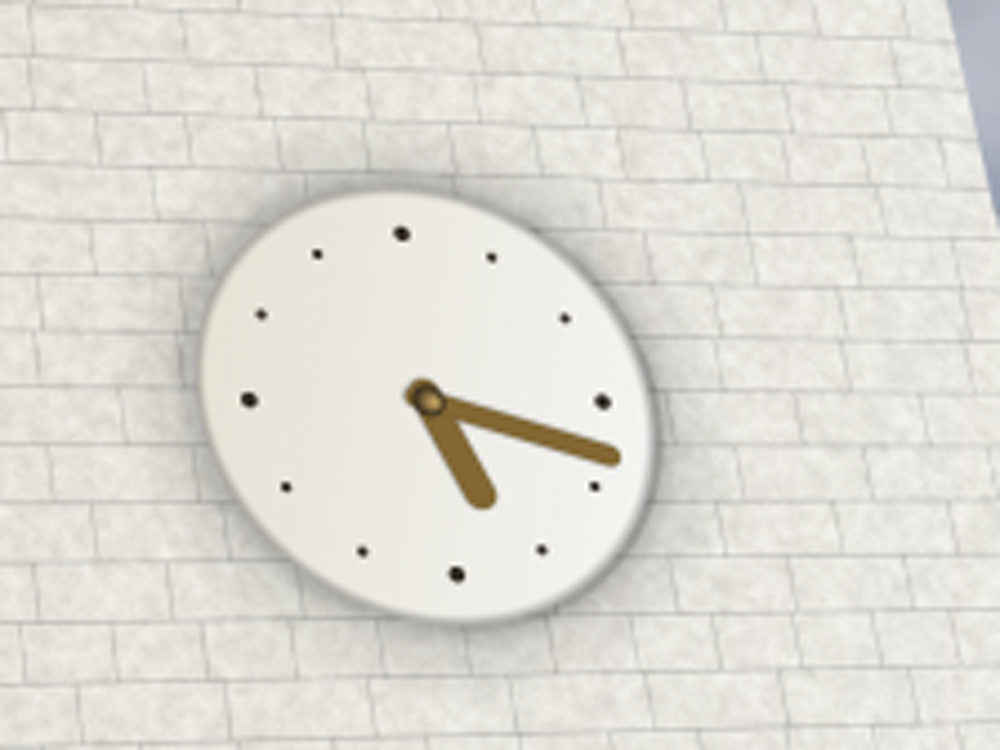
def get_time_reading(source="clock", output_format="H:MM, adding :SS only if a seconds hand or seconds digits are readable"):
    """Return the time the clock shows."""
5:18
